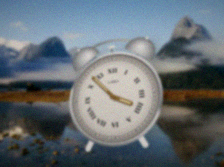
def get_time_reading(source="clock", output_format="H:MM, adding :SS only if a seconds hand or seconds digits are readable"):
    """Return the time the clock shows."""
3:53
